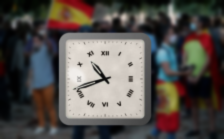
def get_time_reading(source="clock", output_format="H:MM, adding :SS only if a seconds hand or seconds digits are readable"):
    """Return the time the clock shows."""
10:42
